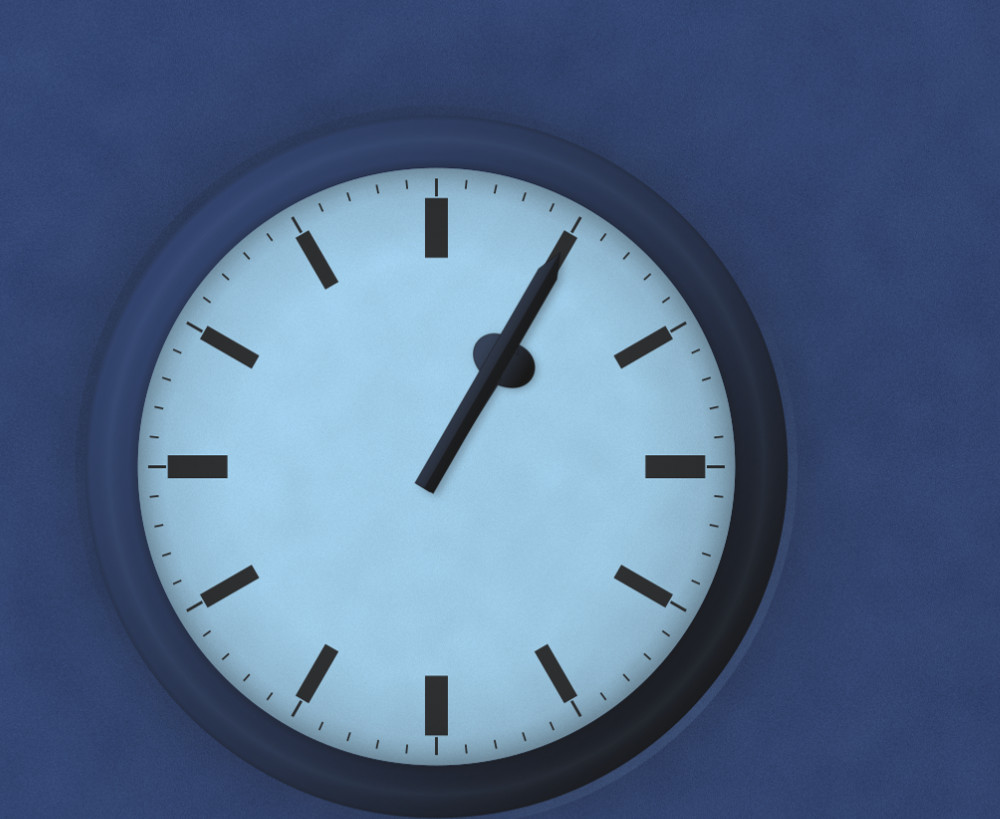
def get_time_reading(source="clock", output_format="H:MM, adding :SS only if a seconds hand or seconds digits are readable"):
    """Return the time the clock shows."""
1:05
